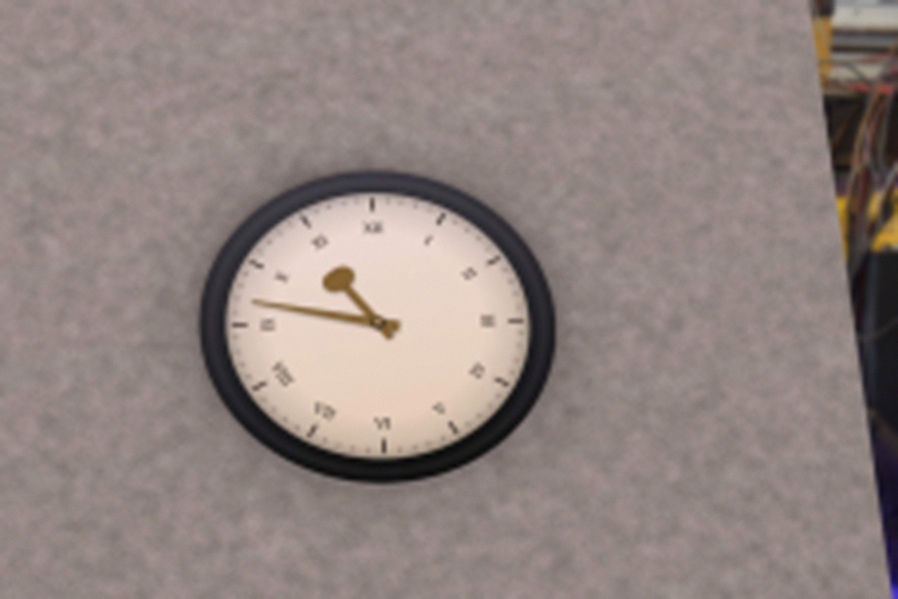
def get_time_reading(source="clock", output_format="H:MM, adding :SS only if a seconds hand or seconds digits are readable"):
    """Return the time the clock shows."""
10:47
